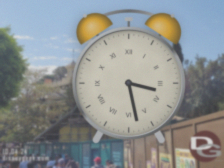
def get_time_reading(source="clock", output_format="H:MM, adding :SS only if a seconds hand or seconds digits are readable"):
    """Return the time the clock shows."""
3:28
